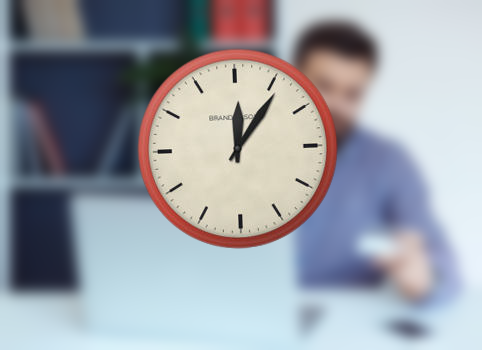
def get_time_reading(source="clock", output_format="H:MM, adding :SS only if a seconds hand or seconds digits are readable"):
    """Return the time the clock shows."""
12:06
